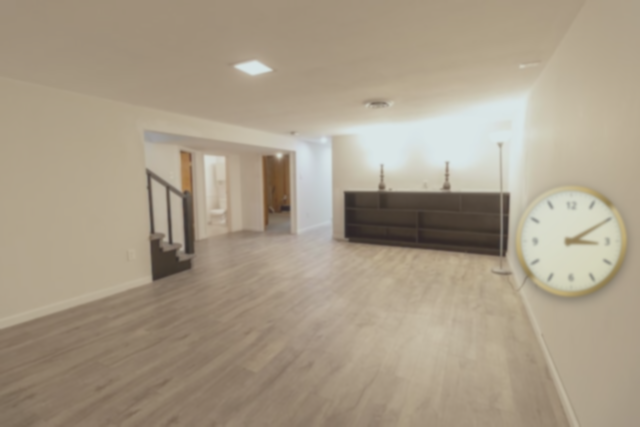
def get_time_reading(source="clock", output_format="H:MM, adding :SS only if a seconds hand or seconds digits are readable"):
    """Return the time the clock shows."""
3:10
